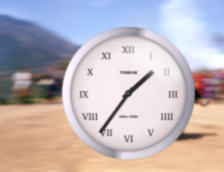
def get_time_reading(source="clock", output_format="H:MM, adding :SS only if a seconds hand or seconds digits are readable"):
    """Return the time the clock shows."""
1:36
